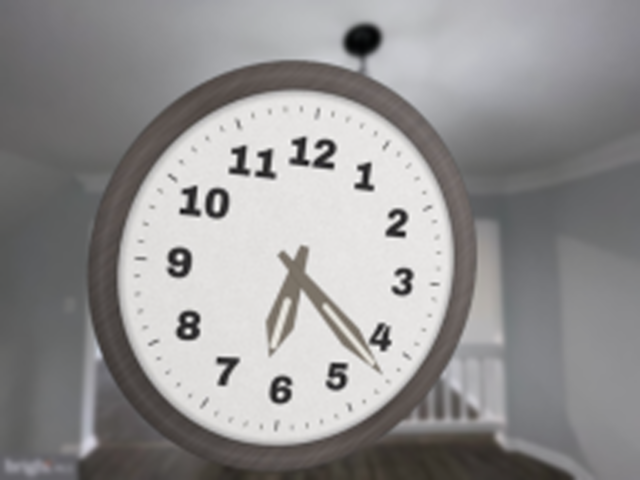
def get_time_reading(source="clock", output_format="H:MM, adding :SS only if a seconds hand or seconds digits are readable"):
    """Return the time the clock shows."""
6:22
